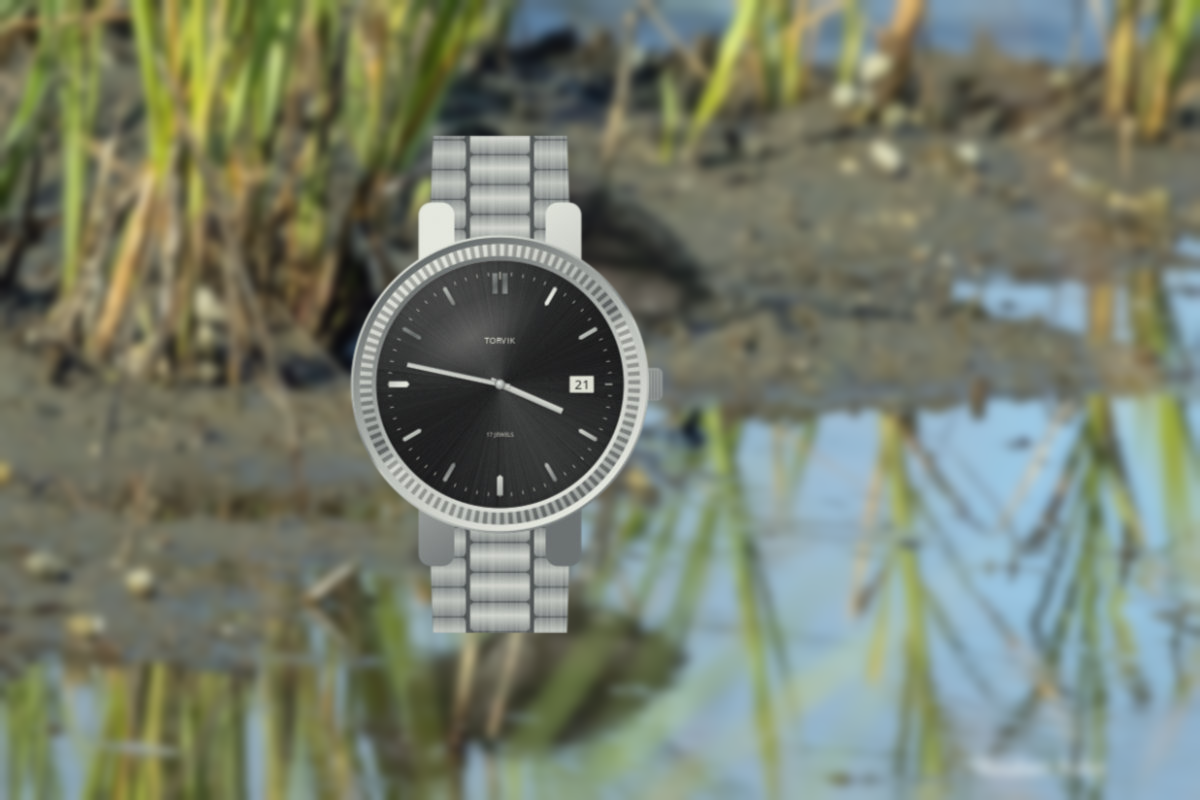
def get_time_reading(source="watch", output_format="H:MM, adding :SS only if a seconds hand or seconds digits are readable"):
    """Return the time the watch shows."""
3:47
